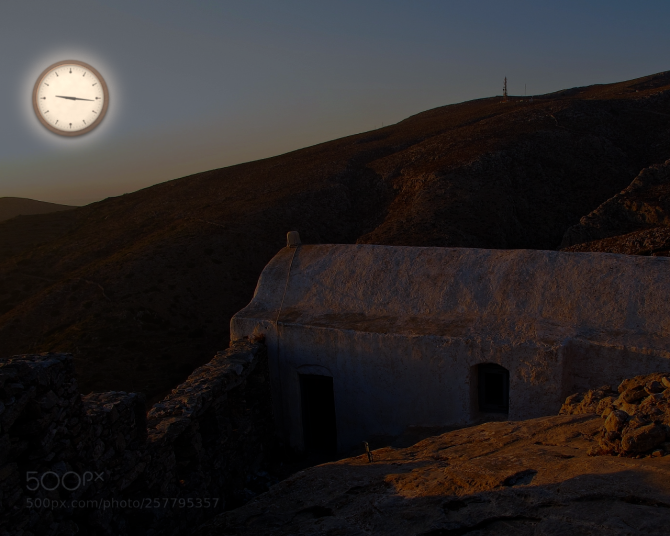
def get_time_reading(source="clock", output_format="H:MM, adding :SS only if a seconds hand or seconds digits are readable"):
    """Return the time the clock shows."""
9:16
